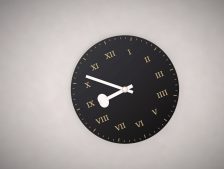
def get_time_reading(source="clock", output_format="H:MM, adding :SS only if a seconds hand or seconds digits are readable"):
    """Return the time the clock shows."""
8:52
